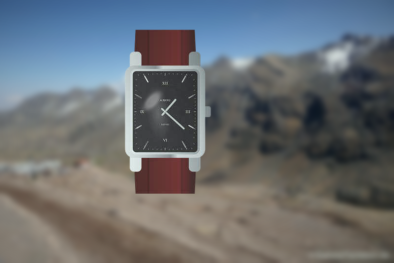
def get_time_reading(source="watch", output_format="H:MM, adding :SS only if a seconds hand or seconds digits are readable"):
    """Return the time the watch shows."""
1:22
